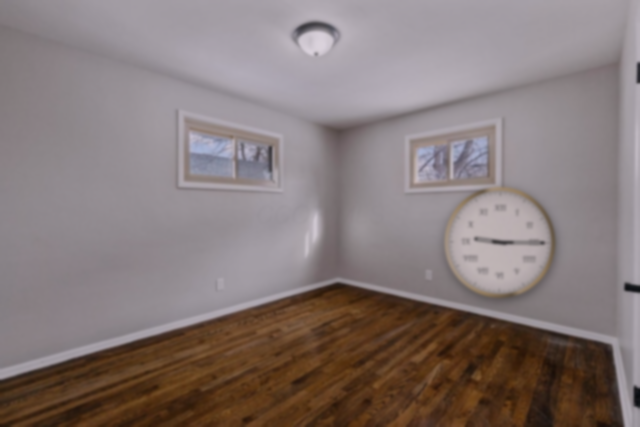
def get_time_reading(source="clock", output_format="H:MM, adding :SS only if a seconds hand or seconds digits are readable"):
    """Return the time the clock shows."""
9:15
